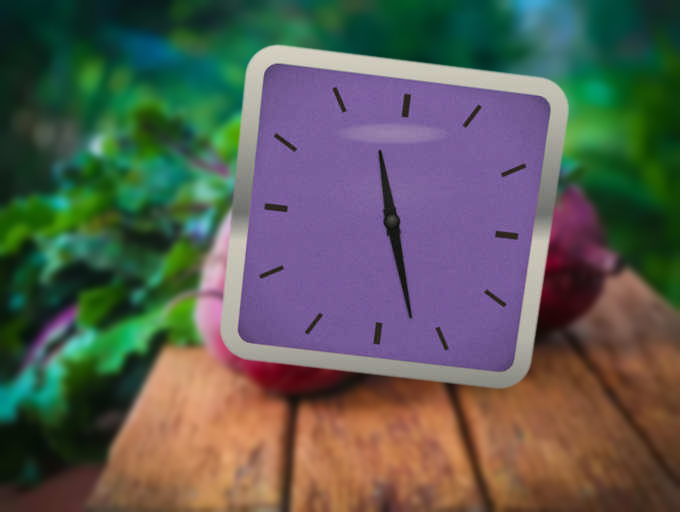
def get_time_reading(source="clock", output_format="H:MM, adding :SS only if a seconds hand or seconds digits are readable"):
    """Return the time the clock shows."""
11:27
